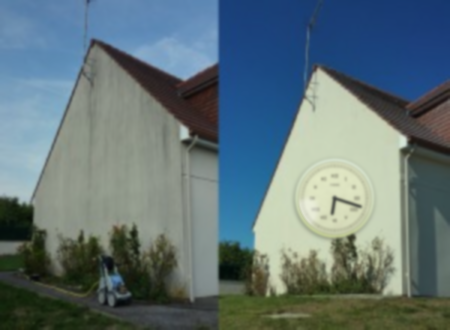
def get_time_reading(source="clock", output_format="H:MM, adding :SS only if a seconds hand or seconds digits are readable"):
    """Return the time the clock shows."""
6:18
